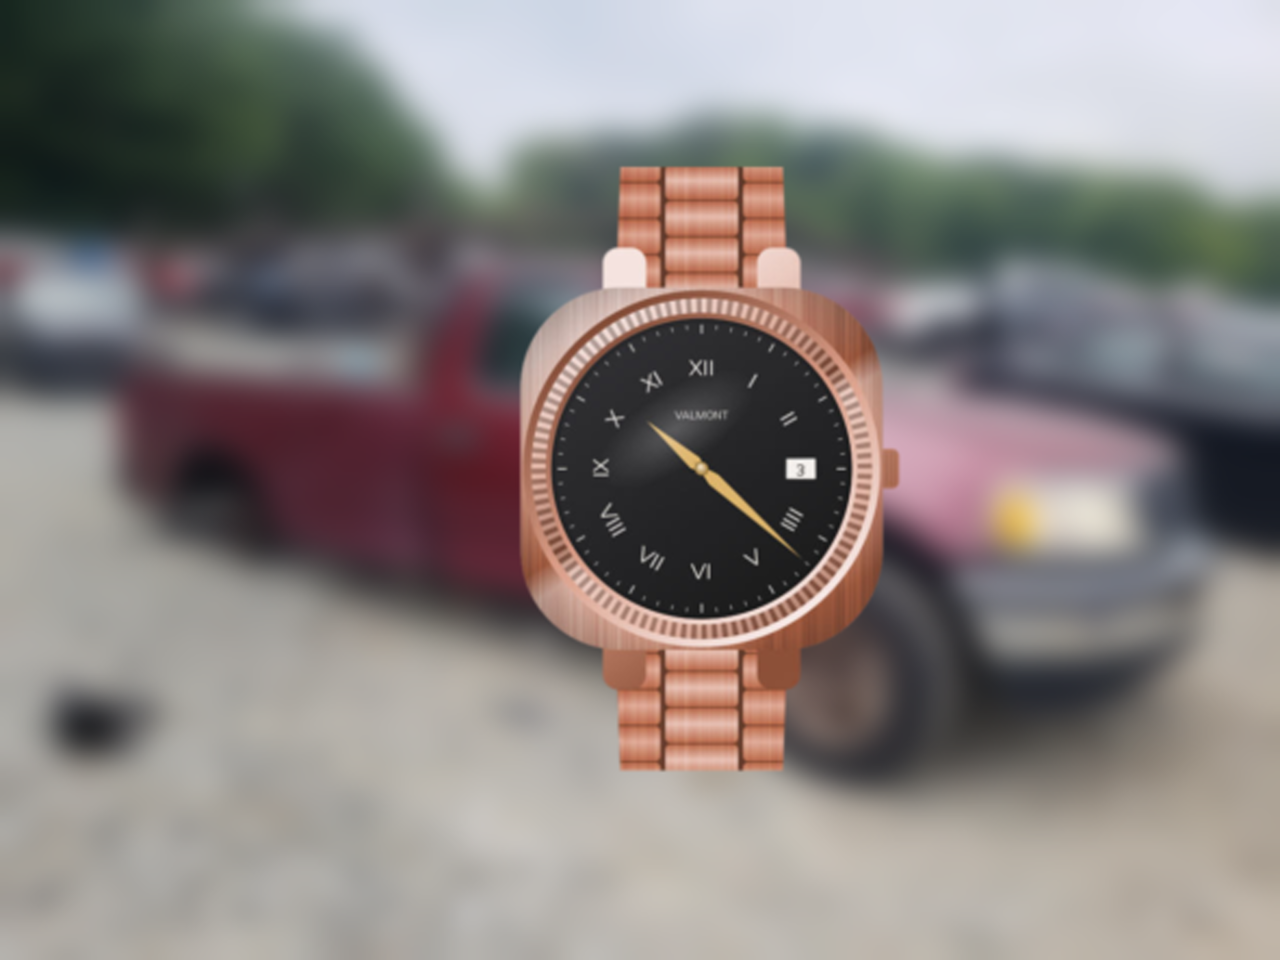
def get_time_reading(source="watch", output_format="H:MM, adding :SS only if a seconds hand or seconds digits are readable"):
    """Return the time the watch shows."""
10:22
